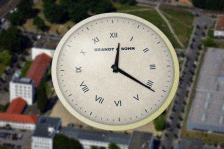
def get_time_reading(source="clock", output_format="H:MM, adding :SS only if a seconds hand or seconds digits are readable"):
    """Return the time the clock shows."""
12:21
